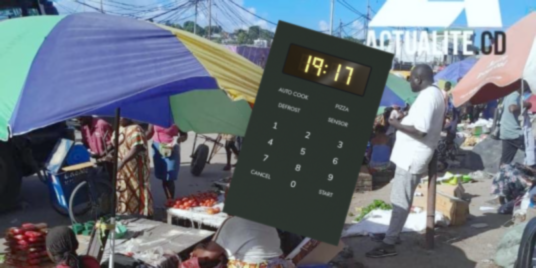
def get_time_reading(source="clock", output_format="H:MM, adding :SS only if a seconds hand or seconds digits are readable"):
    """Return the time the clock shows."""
19:17
